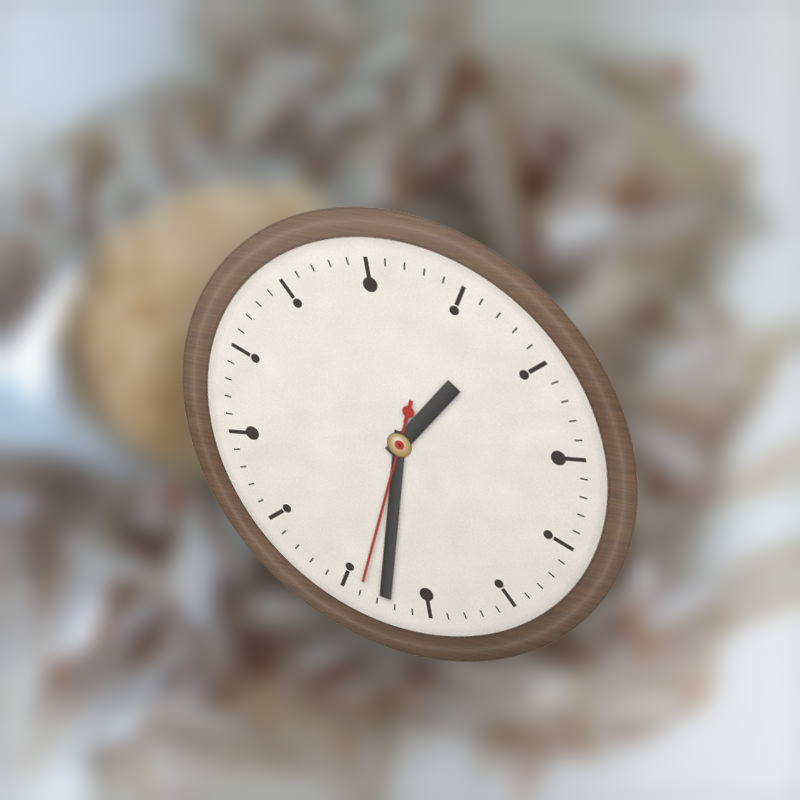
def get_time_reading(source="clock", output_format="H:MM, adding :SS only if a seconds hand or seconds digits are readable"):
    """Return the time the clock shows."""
1:32:34
